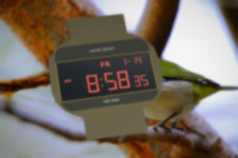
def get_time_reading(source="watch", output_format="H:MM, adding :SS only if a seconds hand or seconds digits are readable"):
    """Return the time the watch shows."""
8:58:35
